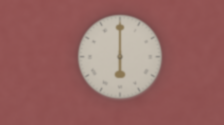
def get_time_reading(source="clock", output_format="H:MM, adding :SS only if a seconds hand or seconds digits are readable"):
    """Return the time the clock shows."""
6:00
